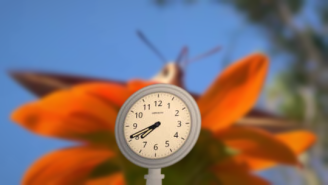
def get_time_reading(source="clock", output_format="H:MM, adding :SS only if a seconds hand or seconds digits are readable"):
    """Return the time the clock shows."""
7:41
